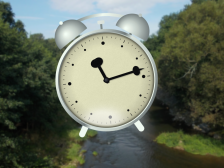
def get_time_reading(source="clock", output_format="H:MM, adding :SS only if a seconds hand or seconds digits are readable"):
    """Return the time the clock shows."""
11:13
